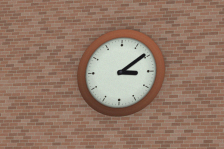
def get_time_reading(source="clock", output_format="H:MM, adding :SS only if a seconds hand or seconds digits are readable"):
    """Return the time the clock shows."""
3:09
